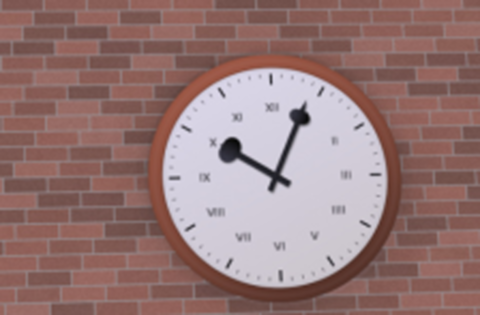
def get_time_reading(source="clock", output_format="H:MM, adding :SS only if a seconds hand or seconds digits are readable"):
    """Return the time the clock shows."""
10:04
